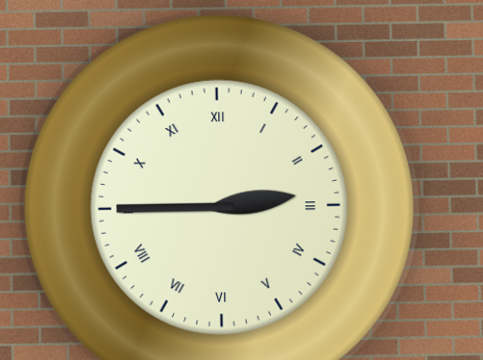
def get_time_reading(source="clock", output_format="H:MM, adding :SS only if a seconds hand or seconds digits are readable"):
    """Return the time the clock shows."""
2:45
